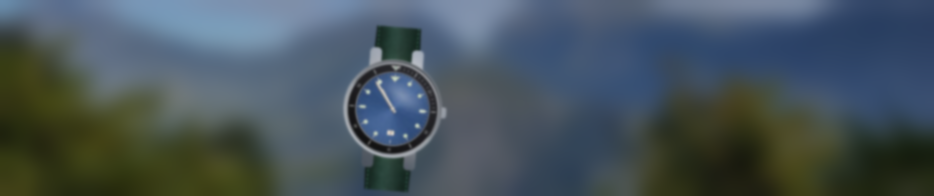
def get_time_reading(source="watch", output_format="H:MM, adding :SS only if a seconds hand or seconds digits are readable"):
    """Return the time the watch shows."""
10:54
